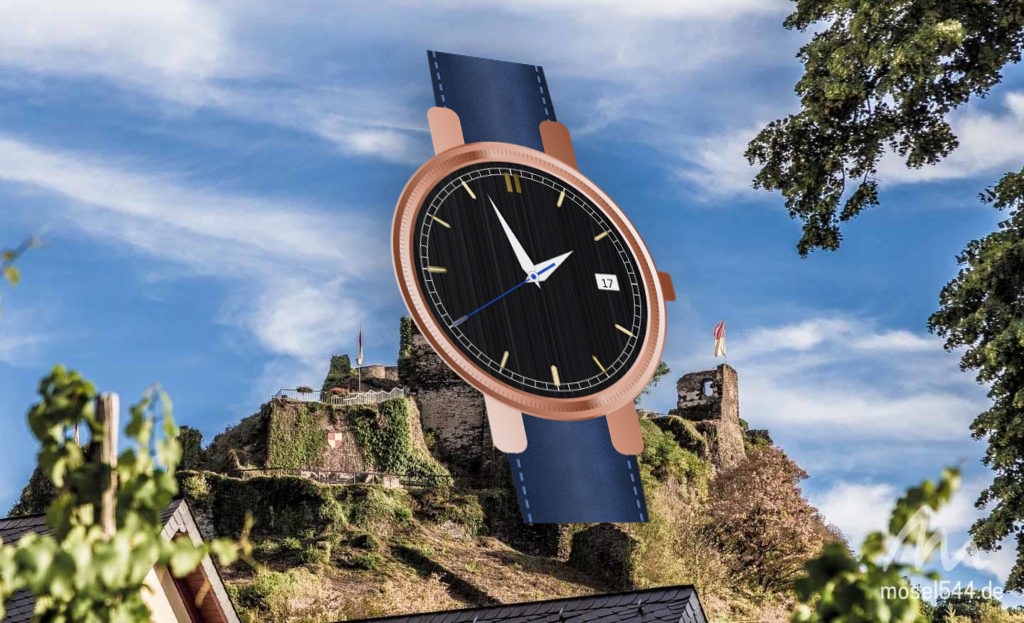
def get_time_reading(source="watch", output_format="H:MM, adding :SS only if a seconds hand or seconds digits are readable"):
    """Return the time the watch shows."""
1:56:40
